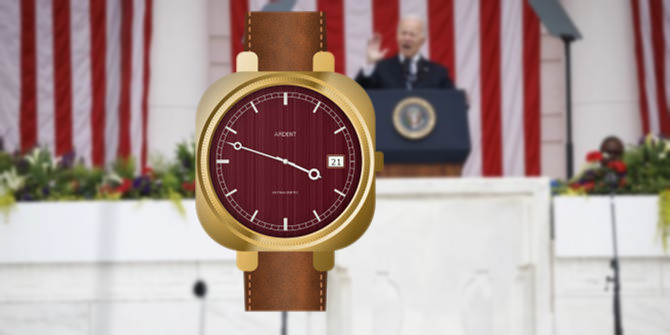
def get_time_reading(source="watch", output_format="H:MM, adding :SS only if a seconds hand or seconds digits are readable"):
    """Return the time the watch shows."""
3:48
